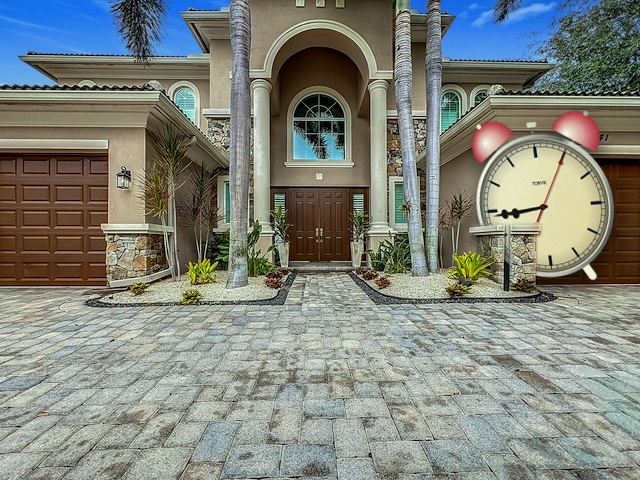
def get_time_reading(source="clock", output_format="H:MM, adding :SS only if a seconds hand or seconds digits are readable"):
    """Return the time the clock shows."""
8:44:05
